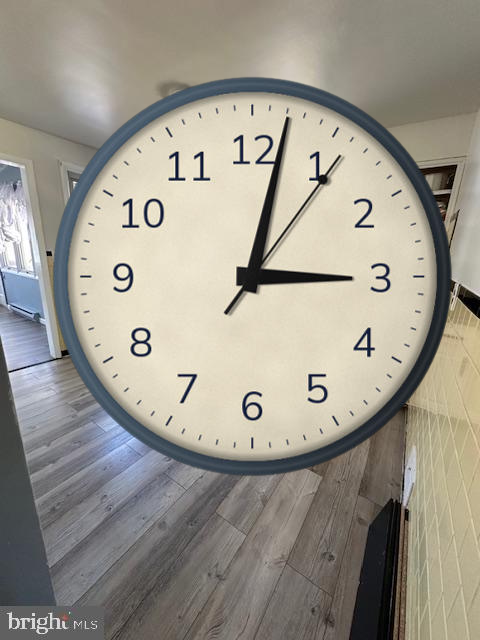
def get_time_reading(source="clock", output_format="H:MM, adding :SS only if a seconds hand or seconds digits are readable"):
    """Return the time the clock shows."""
3:02:06
